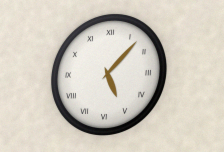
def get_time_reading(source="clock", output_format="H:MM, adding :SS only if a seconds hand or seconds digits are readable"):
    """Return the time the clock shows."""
5:07
